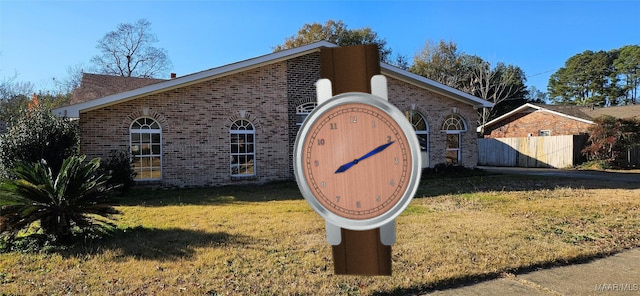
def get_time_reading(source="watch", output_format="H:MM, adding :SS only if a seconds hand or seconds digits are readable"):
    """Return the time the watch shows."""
8:11
